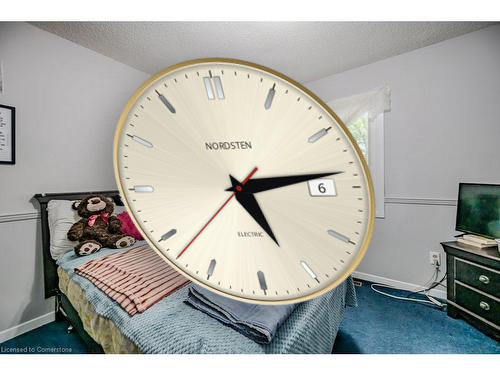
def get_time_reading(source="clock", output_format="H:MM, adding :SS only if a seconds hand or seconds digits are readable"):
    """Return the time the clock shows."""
5:13:38
